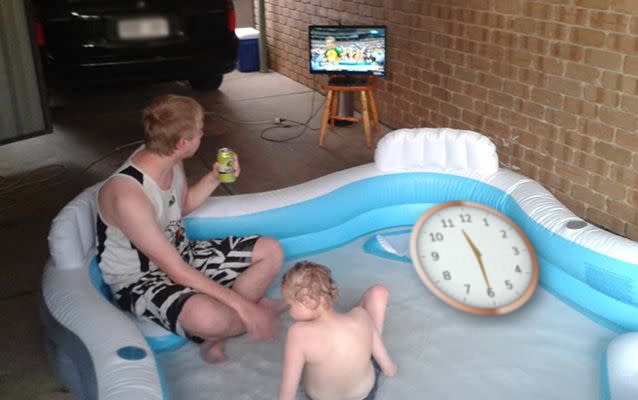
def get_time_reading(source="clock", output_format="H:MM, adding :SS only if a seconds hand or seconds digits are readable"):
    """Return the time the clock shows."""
11:30
